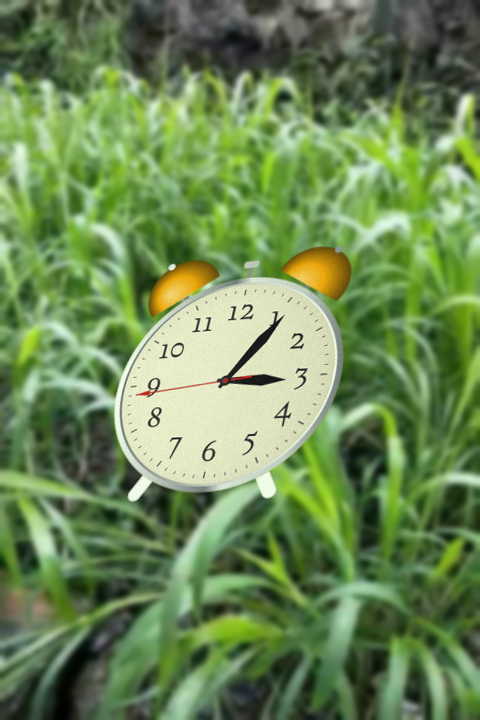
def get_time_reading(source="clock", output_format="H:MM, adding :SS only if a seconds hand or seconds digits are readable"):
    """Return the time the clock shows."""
3:05:44
